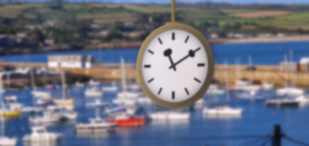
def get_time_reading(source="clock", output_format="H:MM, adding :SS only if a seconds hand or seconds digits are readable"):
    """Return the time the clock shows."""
11:10
